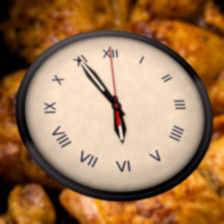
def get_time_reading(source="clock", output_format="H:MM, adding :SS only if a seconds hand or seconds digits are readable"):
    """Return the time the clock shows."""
5:55:00
